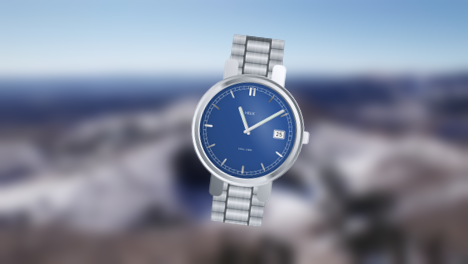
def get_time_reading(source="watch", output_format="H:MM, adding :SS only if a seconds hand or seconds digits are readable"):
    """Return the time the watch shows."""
11:09
